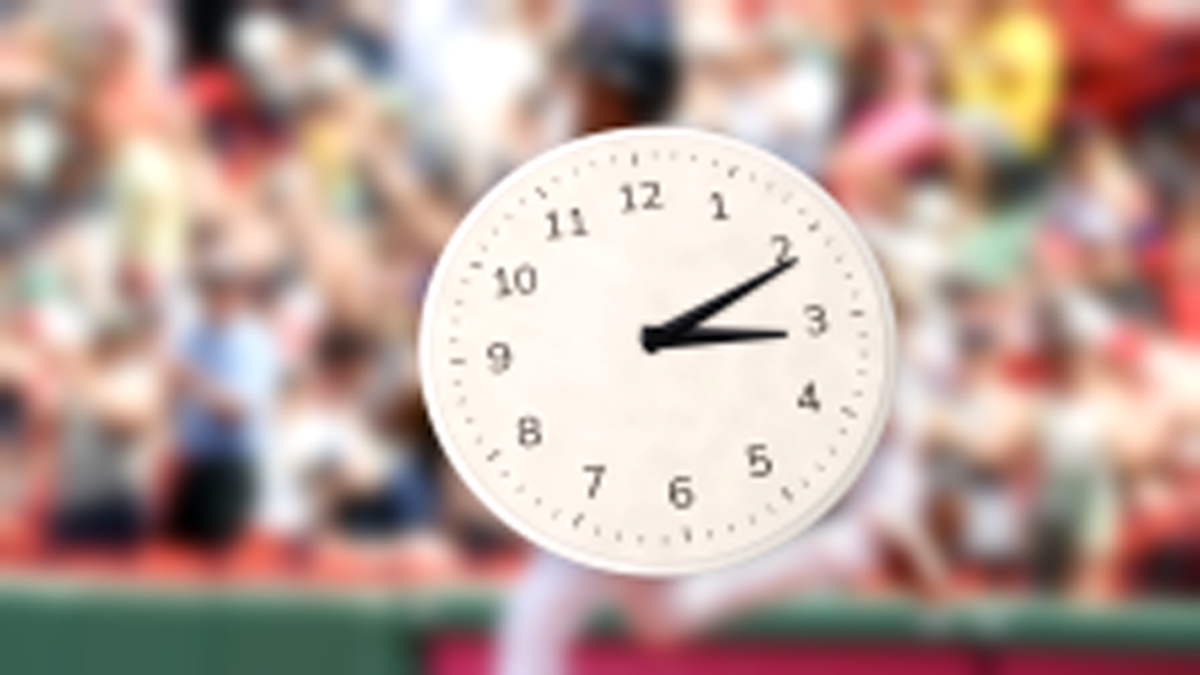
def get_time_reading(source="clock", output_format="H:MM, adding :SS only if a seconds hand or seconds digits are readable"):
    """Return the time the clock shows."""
3:11
